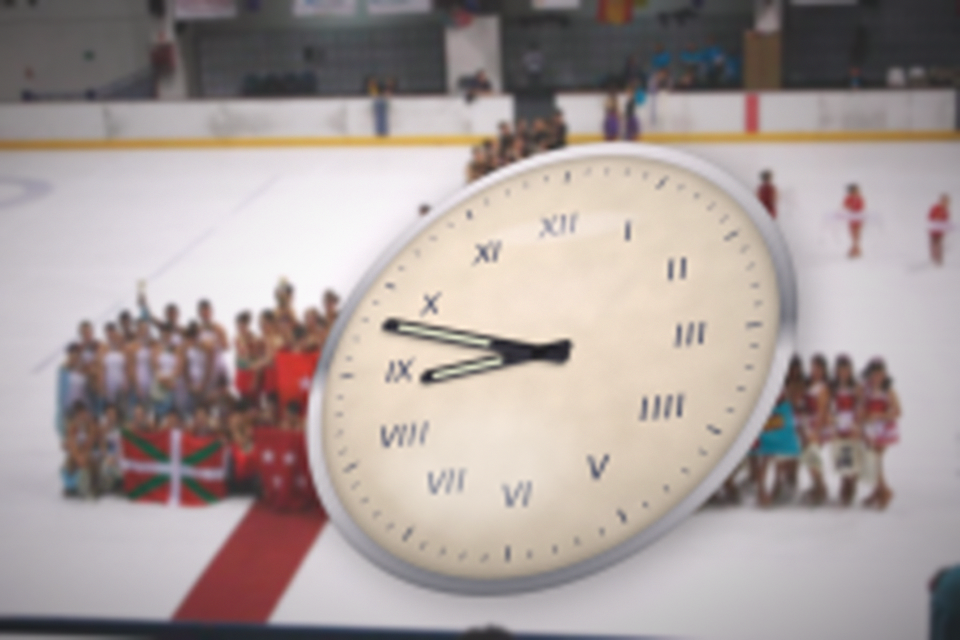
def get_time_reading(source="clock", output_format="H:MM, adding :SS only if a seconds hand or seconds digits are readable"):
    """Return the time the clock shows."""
8:48
